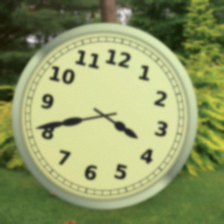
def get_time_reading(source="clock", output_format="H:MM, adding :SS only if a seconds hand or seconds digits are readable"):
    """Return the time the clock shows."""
3:41
